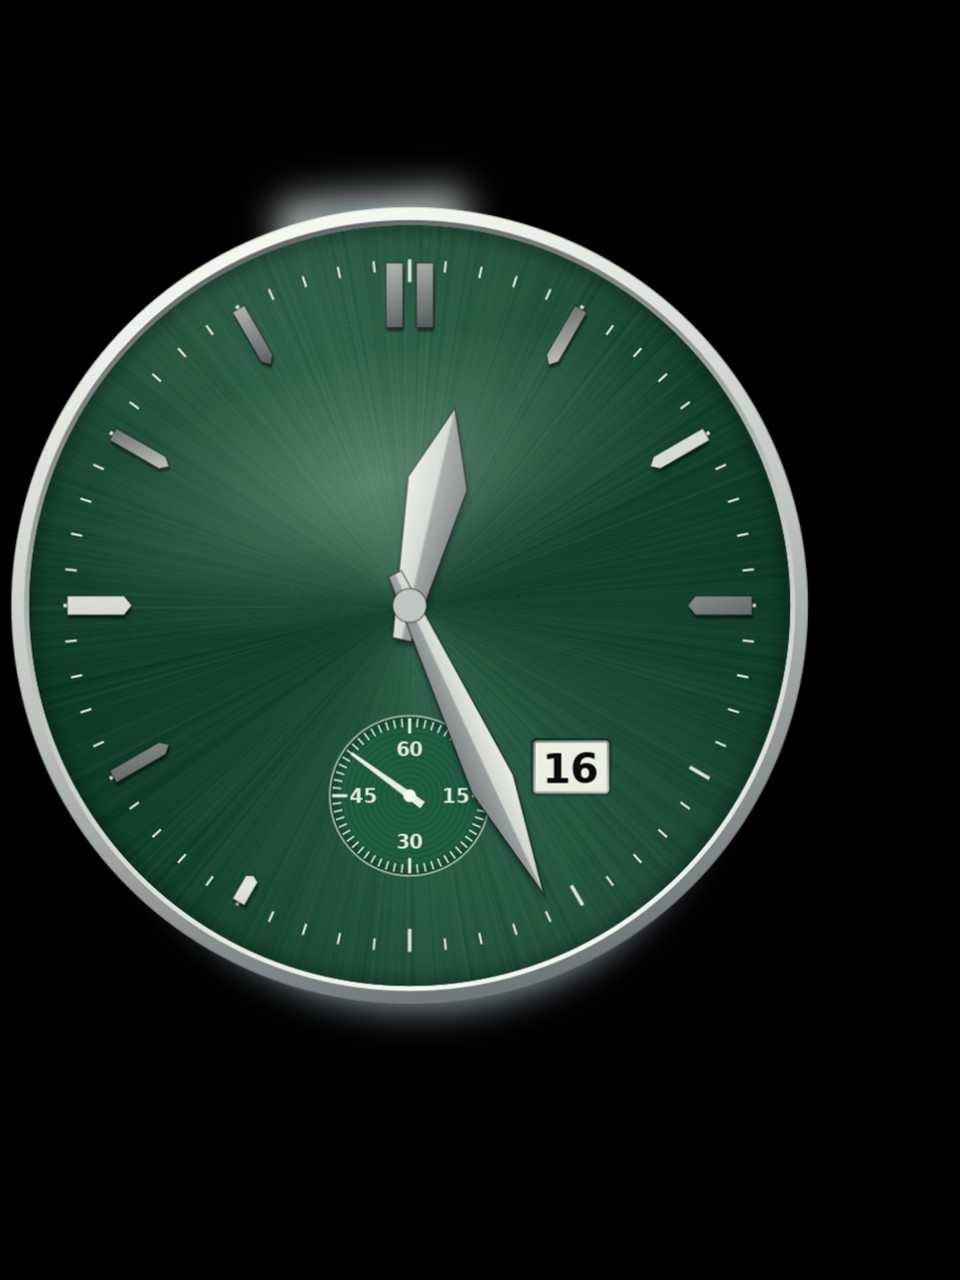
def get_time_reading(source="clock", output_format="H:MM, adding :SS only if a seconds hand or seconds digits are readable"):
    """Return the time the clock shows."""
12:25:51
